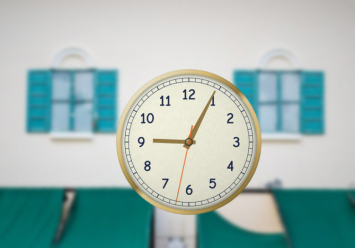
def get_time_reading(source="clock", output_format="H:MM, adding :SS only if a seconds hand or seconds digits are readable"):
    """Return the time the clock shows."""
9:04:32
